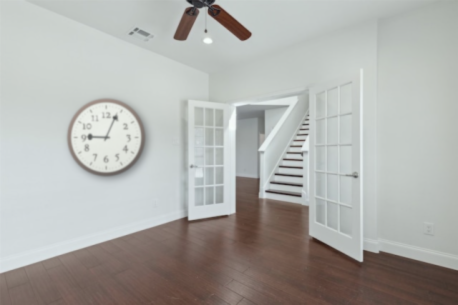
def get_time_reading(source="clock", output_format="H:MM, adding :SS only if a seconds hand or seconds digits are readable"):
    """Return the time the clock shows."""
9:04
